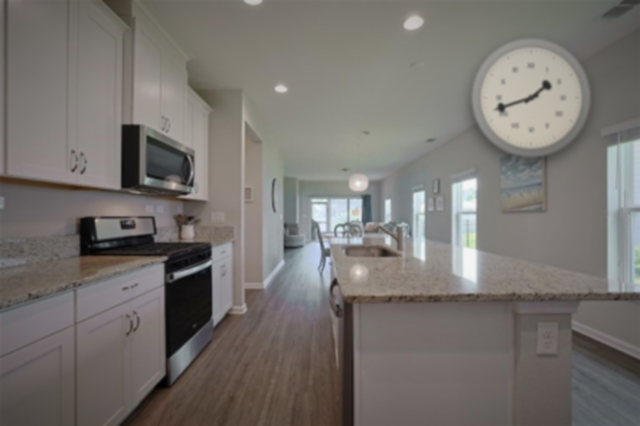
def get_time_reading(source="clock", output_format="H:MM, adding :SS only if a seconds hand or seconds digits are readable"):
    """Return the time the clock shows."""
1:42
